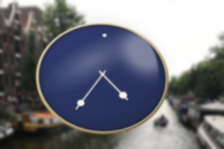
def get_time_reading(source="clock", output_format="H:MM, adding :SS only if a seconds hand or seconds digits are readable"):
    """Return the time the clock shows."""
4:35
